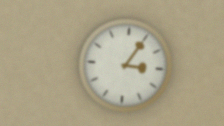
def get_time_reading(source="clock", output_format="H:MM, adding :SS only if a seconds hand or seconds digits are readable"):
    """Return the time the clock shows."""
3:05
